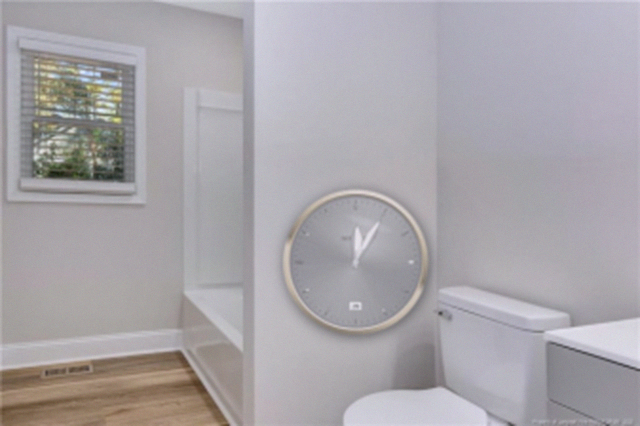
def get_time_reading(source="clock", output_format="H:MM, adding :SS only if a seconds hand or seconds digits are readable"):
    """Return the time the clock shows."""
12:05
